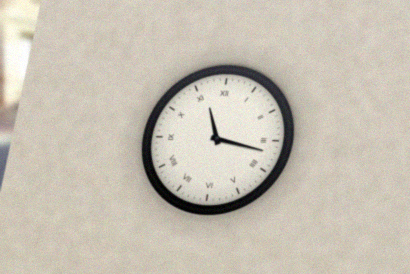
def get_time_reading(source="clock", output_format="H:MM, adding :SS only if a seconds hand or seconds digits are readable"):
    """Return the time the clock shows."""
11:17
